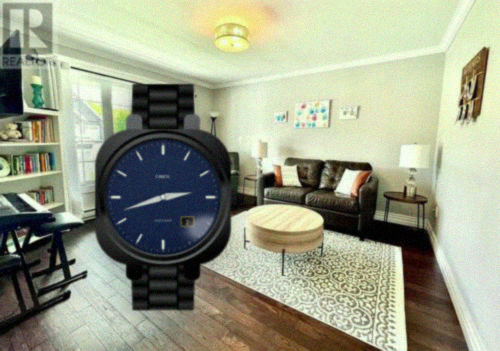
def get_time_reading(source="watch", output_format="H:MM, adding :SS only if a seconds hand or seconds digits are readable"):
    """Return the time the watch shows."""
2:42
